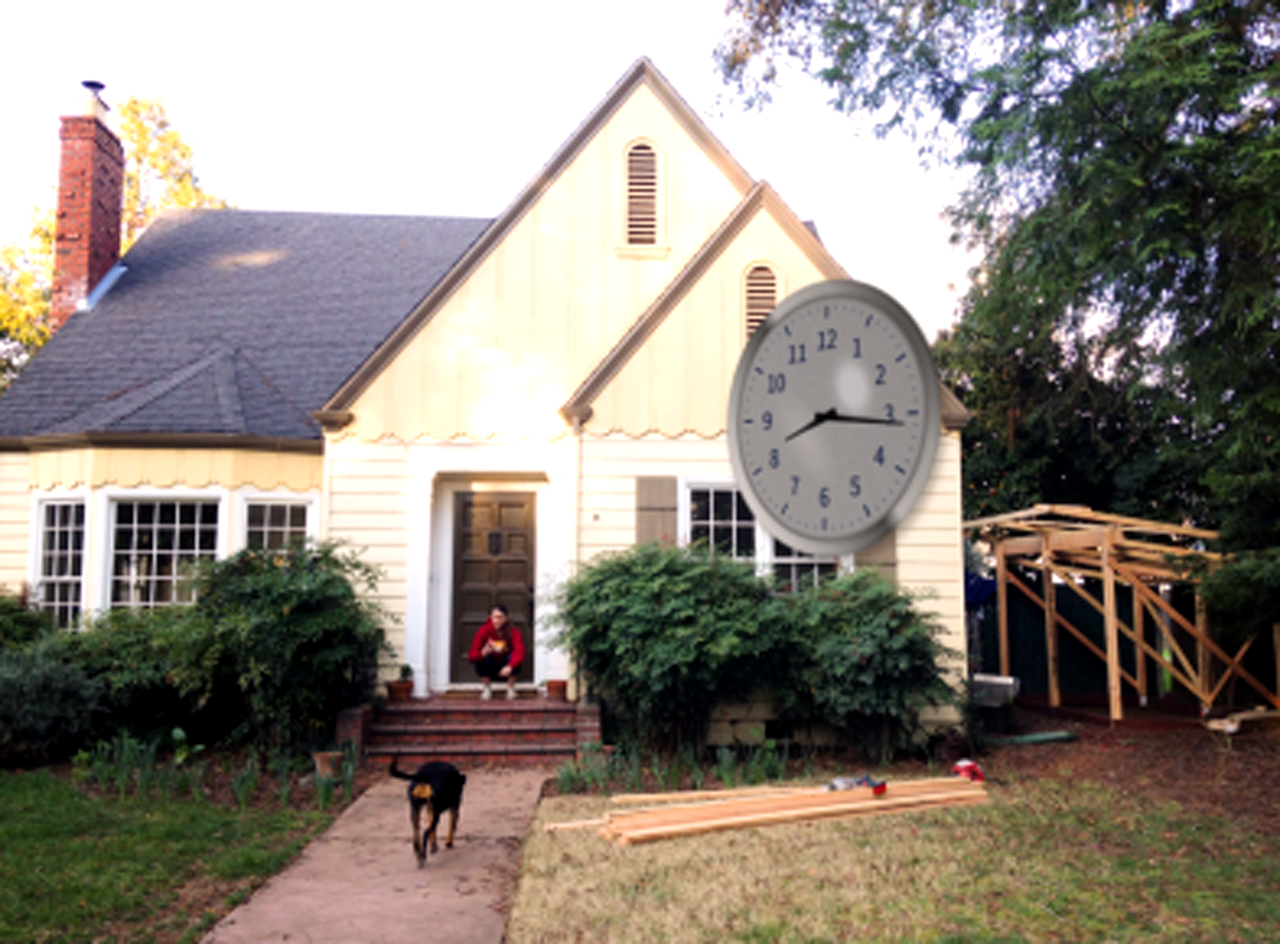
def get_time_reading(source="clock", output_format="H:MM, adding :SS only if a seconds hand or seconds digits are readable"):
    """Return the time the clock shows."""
8:16
